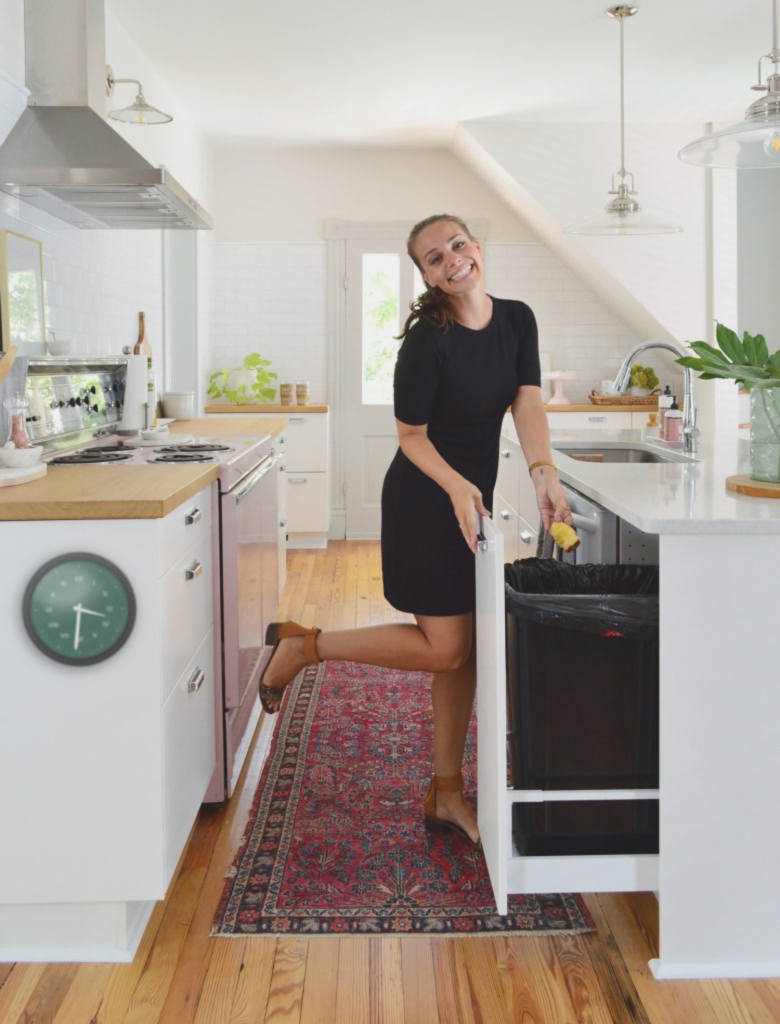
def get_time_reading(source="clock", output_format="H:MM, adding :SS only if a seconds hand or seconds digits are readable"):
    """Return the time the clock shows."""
3:31
